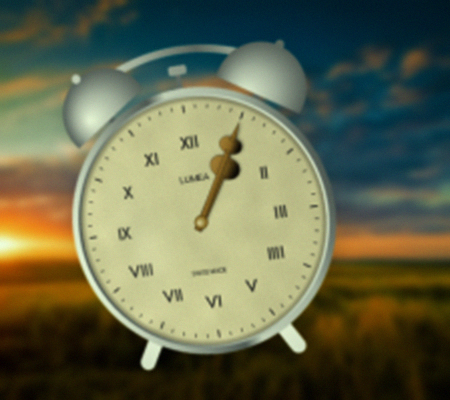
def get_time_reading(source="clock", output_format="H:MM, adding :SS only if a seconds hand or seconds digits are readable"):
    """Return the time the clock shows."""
1:05
